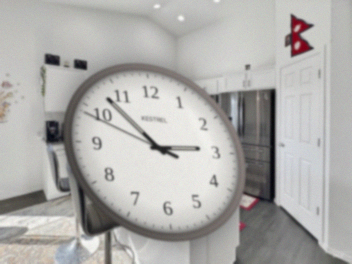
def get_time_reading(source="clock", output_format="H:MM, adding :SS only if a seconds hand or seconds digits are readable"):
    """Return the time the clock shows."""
2:52:49
